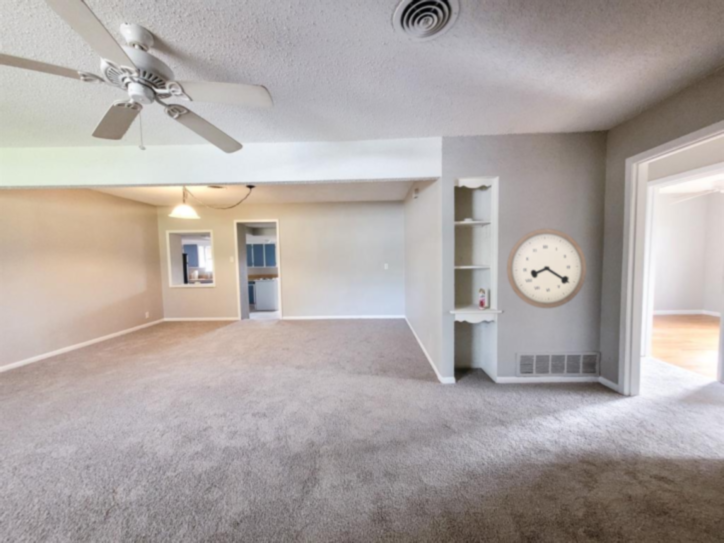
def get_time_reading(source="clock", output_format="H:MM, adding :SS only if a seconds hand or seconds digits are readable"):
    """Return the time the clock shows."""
8:21
